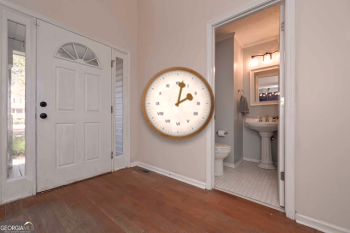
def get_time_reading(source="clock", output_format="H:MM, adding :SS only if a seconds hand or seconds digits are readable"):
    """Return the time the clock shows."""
2:02
